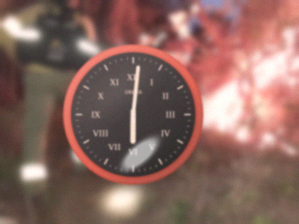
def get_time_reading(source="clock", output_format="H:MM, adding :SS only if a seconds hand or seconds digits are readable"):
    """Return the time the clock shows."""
6:01
